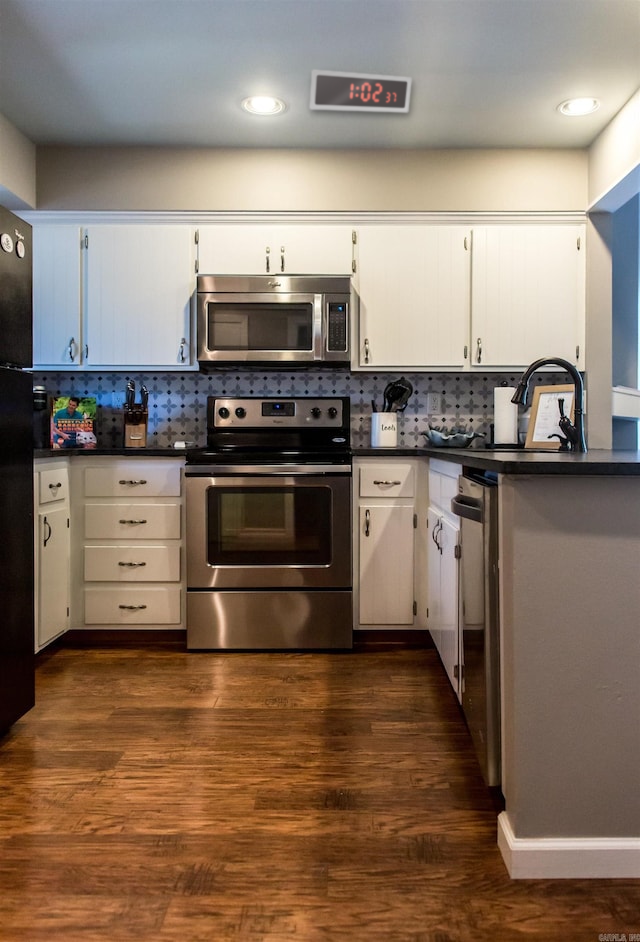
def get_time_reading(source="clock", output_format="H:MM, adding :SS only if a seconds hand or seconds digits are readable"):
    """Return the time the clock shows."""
1:02:37
